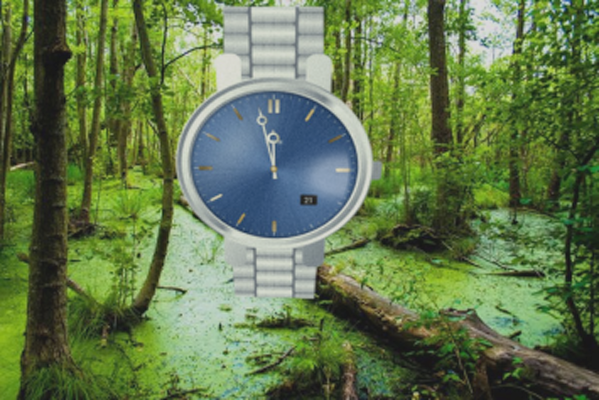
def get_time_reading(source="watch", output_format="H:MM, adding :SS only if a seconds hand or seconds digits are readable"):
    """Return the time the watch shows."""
11:58
